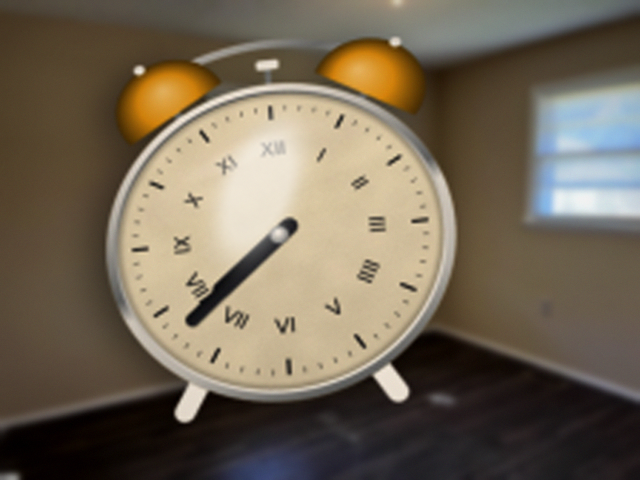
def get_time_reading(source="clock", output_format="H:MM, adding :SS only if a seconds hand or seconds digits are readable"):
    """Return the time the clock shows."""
7:38
